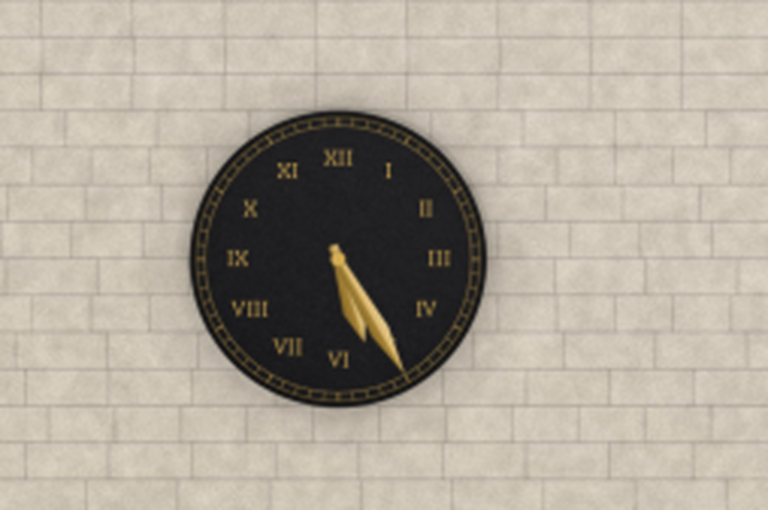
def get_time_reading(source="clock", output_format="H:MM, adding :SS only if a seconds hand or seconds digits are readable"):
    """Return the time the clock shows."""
5:25
